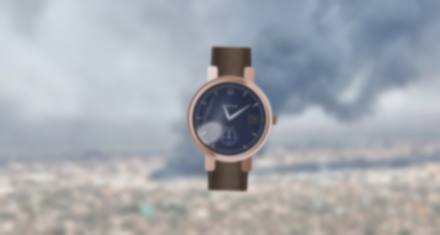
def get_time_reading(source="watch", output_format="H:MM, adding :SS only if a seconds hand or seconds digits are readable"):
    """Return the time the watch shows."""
11:09
